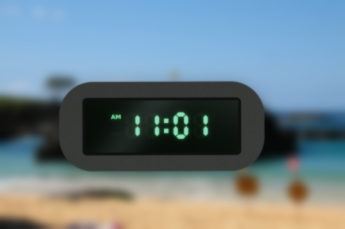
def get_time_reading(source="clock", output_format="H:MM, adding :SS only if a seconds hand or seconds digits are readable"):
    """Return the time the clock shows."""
11:01
